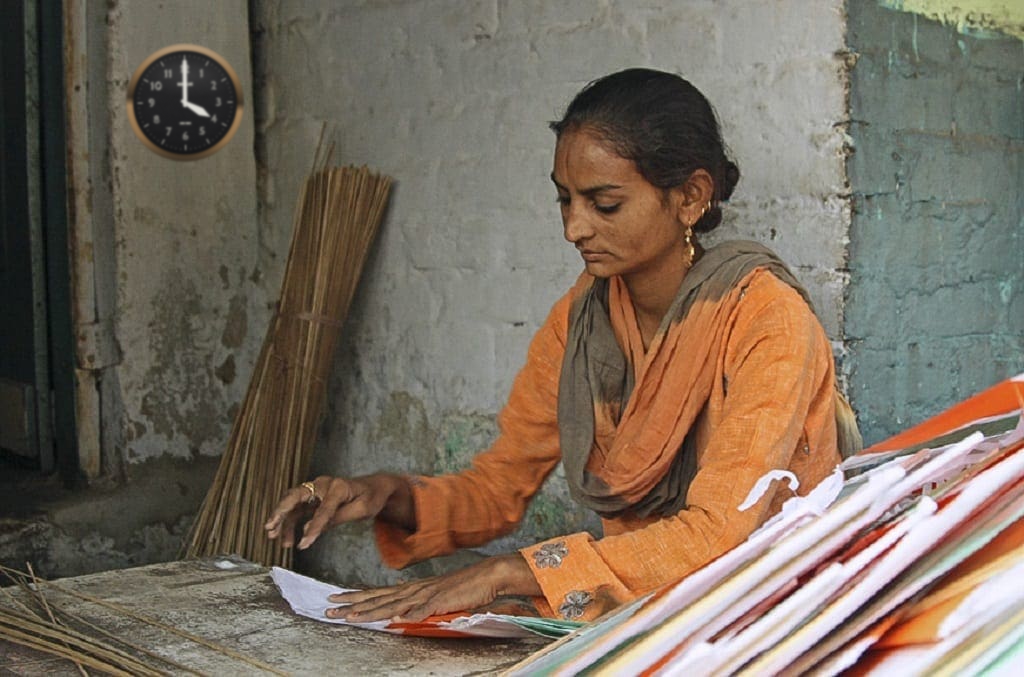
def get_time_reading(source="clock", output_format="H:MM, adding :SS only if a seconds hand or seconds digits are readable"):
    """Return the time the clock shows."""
4:00
